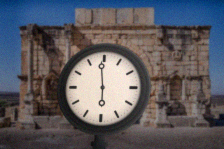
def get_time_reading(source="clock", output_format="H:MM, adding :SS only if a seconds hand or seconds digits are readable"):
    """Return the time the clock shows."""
5:59
